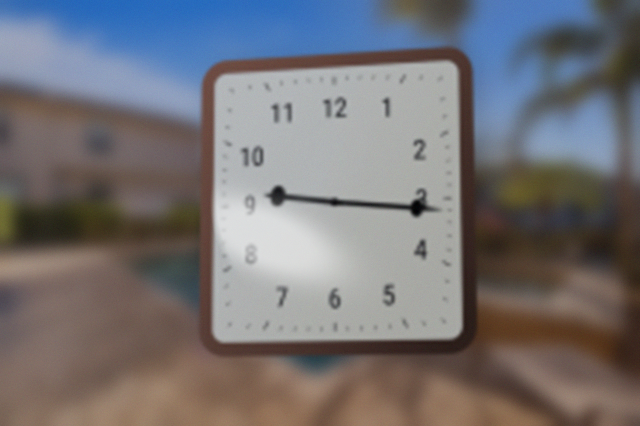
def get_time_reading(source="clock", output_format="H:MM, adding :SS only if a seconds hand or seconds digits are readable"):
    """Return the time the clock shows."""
9:16
